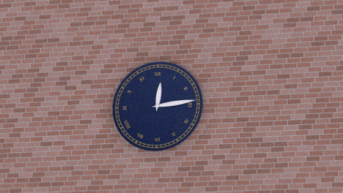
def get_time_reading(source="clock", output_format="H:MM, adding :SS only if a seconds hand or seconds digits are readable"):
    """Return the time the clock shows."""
12:14
